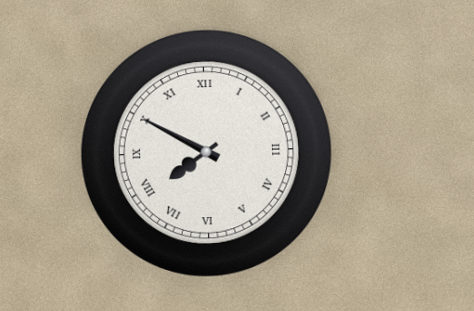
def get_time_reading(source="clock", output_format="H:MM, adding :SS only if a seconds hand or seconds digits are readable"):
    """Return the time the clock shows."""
7:50
